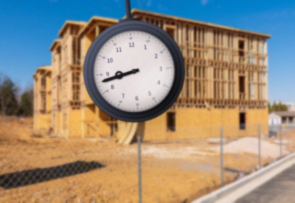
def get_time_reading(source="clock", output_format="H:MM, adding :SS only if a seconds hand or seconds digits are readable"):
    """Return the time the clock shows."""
8:43
